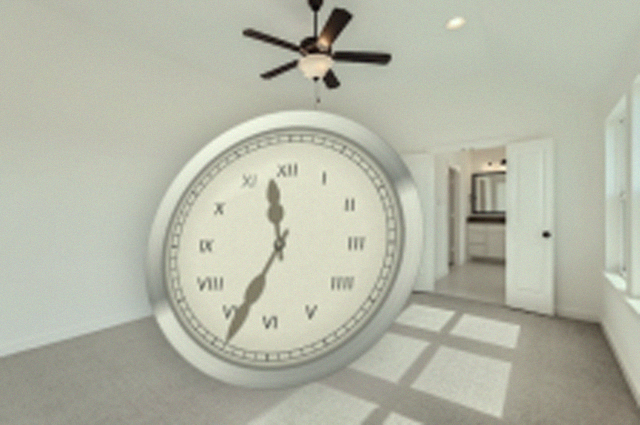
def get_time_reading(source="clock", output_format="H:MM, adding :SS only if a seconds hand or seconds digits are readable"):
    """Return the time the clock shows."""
11:34
